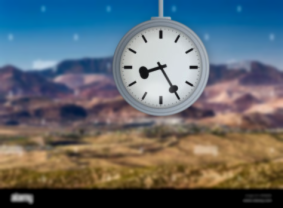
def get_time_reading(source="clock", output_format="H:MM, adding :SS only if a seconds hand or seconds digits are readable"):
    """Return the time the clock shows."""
8:25
